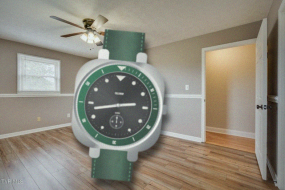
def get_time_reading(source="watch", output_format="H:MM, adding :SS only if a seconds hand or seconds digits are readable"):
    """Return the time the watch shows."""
2:43
